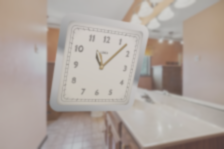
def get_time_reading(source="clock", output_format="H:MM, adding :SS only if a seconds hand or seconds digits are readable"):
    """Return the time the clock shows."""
11:07
